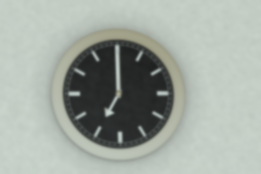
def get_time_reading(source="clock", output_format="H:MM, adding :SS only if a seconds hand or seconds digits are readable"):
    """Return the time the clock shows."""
7:00
